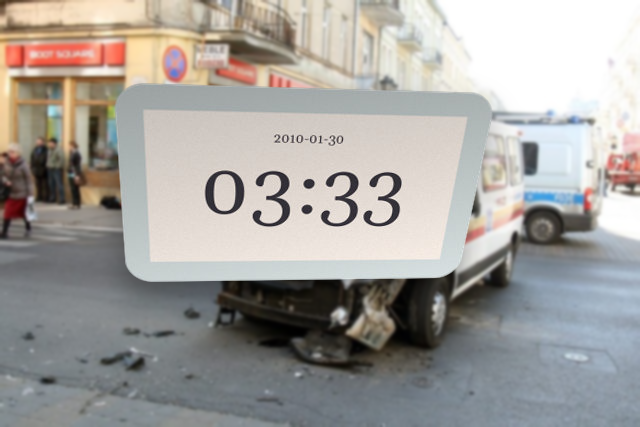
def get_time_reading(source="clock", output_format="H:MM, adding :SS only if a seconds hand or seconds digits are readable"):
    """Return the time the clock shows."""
3:33
